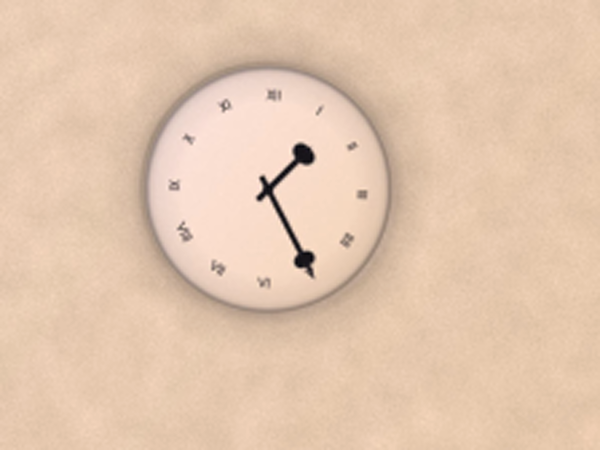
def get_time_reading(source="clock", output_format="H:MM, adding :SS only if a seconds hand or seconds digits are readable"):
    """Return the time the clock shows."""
1:25
